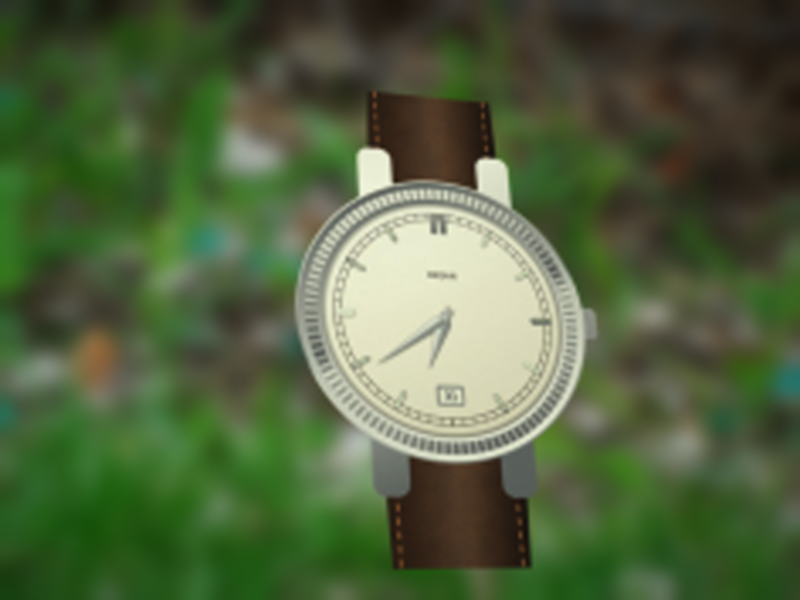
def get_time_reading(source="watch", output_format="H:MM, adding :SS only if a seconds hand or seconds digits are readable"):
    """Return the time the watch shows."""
6:39
